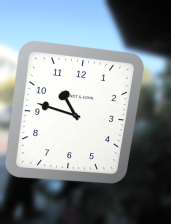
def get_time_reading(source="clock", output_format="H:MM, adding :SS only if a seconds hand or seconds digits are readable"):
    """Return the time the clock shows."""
10:47
